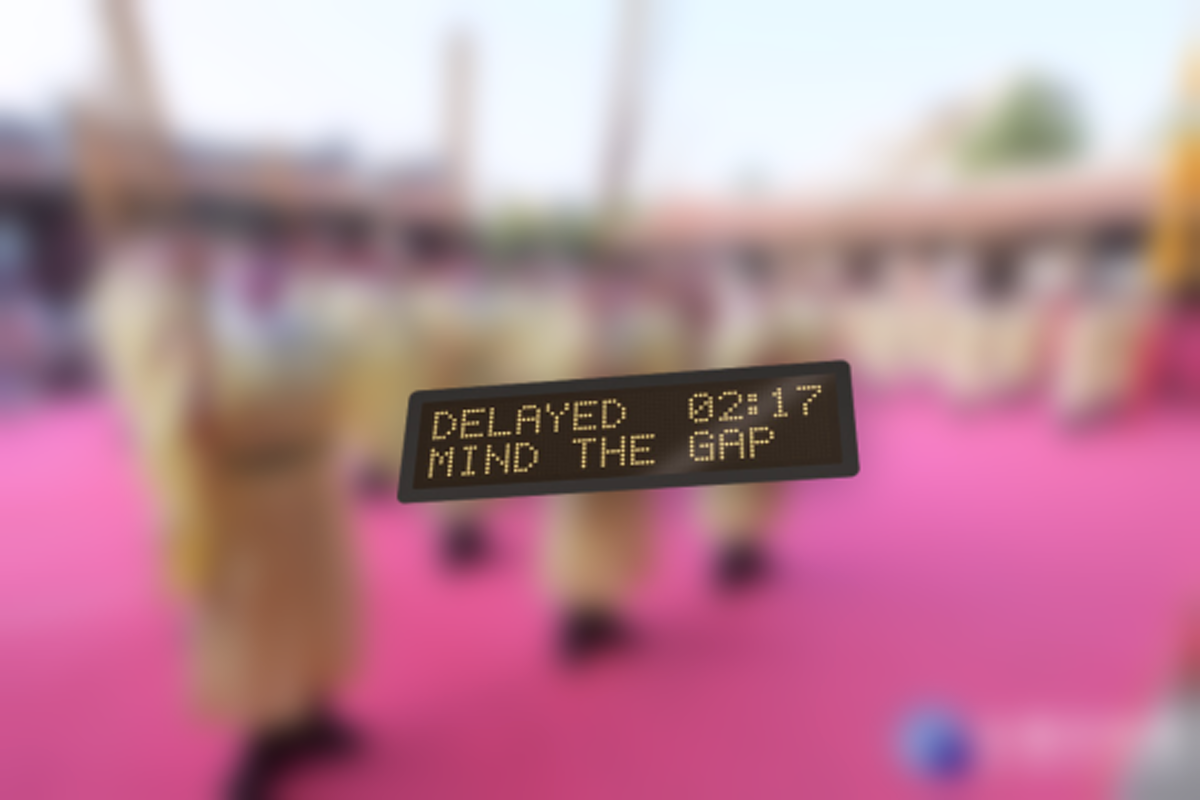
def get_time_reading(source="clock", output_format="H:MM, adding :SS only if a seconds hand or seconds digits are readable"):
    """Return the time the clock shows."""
2:17
